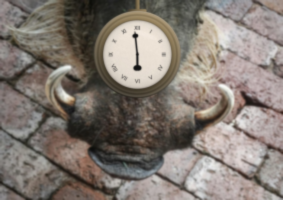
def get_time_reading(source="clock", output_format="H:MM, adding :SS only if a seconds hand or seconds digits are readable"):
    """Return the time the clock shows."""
5:59
